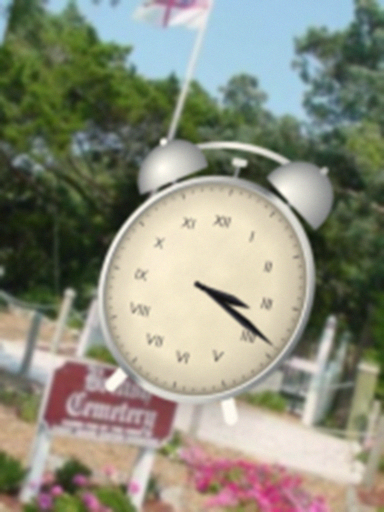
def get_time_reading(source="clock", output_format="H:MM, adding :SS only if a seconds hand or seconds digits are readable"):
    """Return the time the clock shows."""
3:19
